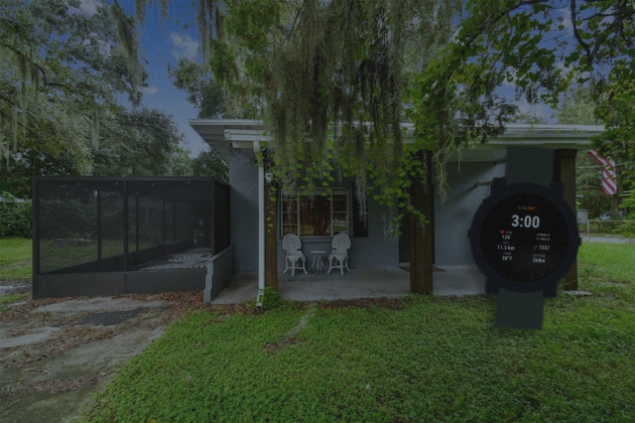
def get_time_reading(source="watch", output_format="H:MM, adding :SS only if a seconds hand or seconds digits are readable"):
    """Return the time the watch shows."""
3:00
